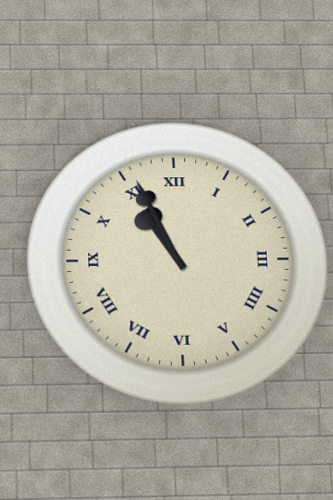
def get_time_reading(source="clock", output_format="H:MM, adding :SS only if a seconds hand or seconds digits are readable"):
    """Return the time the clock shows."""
10:56
